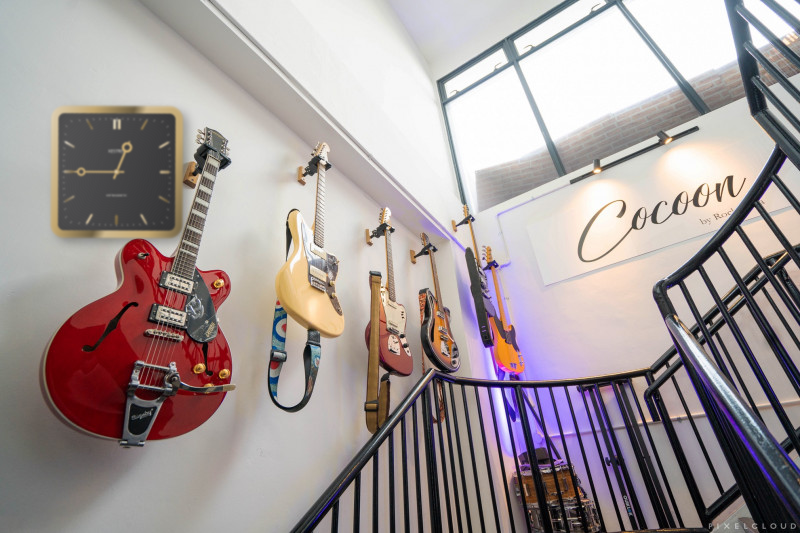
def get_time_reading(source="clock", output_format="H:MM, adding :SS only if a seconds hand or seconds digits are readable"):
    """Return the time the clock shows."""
12:45
